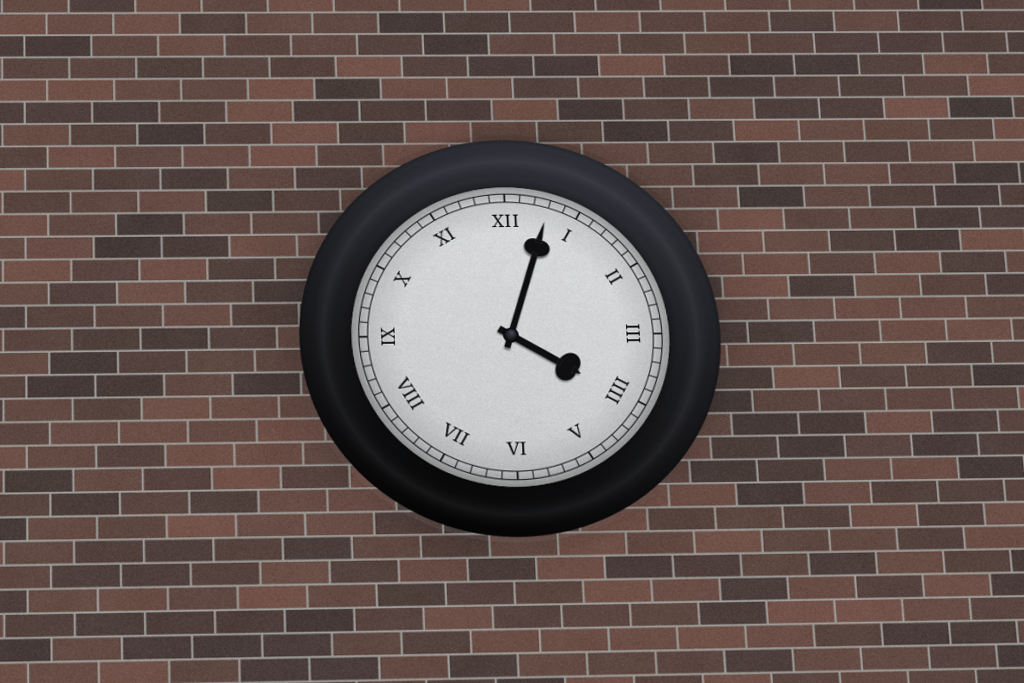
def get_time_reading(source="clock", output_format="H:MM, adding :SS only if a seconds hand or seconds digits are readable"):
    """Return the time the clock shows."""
4:03
